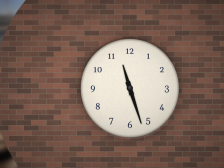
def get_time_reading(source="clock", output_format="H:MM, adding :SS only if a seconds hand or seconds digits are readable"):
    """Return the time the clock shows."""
11:27
